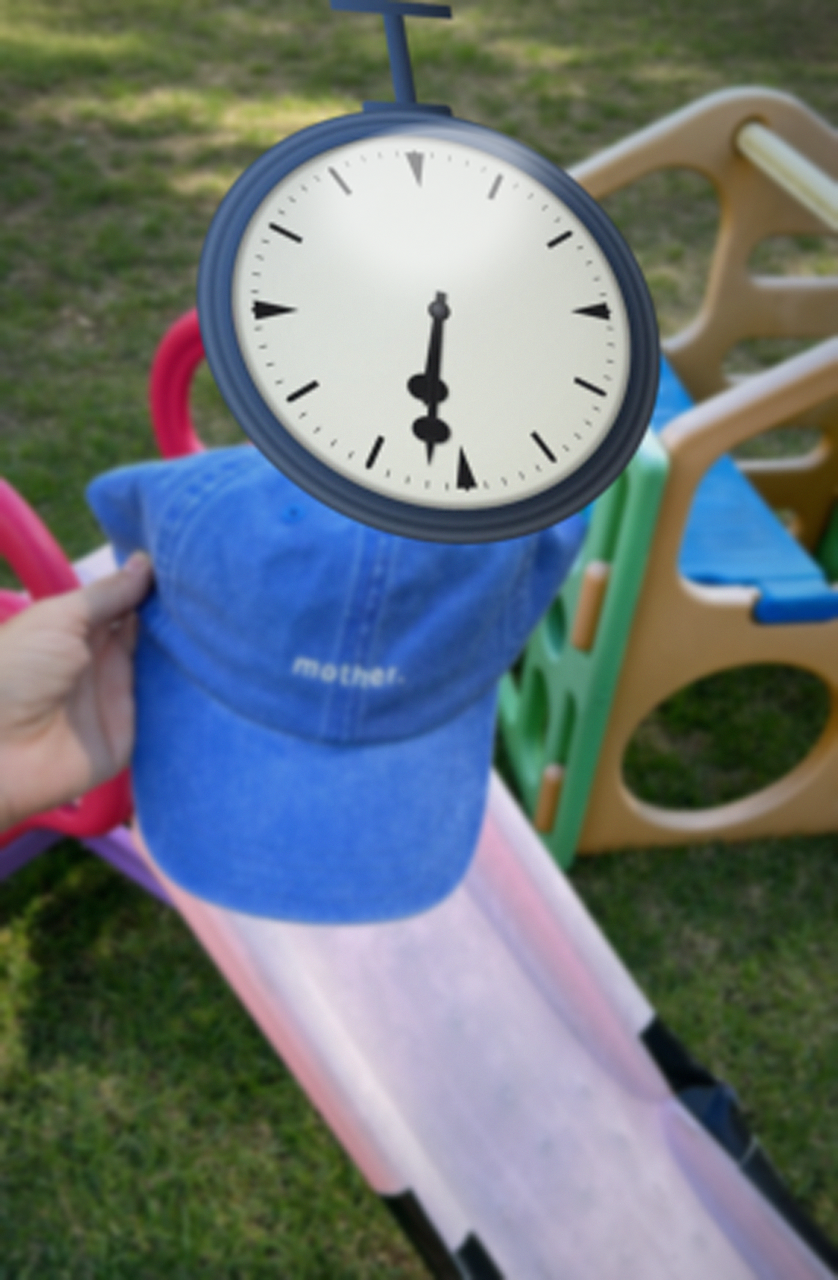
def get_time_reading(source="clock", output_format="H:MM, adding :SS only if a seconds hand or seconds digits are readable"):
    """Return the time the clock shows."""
6:32
